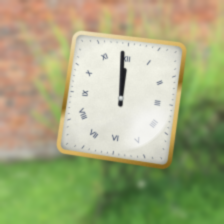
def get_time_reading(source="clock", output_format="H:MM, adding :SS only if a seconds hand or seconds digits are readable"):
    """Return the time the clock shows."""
11:59
